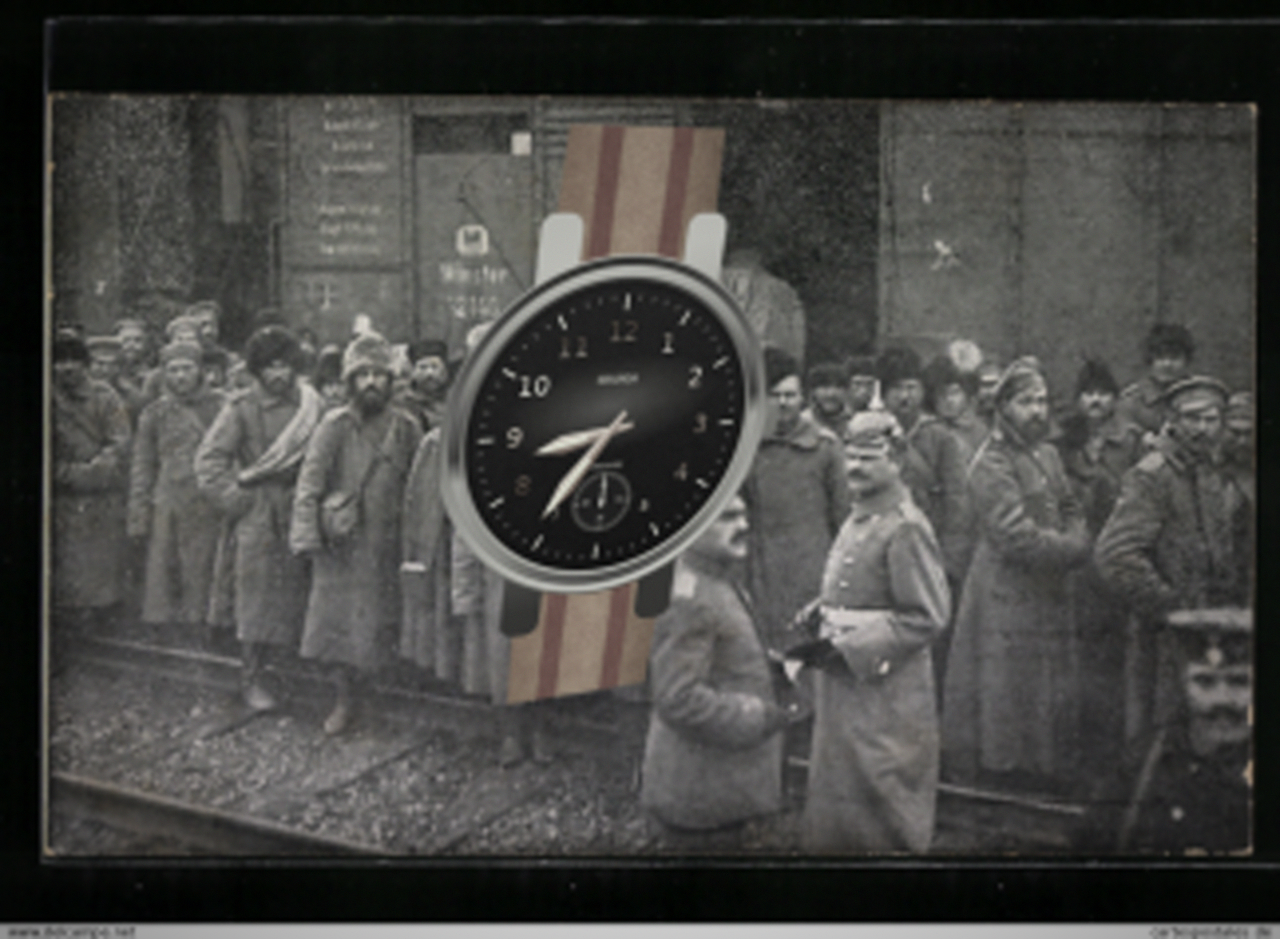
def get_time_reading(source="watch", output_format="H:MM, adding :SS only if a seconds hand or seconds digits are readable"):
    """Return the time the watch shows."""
8:36
